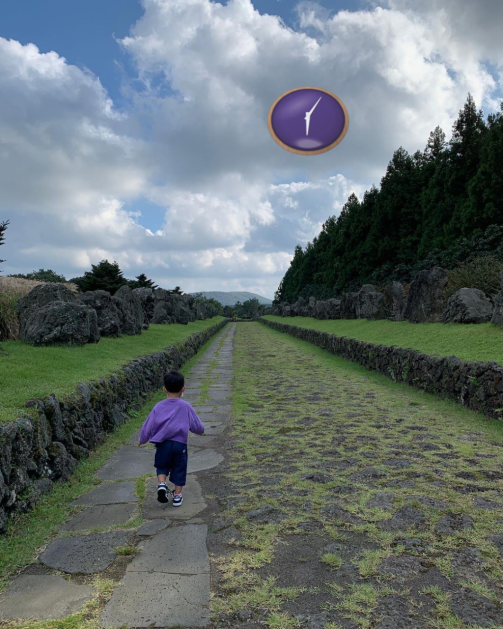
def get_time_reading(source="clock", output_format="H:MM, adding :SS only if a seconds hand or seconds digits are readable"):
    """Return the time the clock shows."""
6:05
